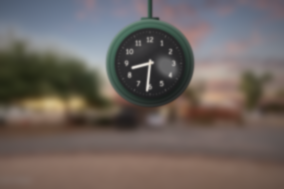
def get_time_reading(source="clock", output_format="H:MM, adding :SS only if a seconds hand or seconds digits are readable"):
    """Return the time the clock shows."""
8:31
